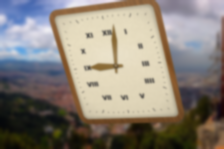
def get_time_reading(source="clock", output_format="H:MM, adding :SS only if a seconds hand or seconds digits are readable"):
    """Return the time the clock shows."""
9:02
